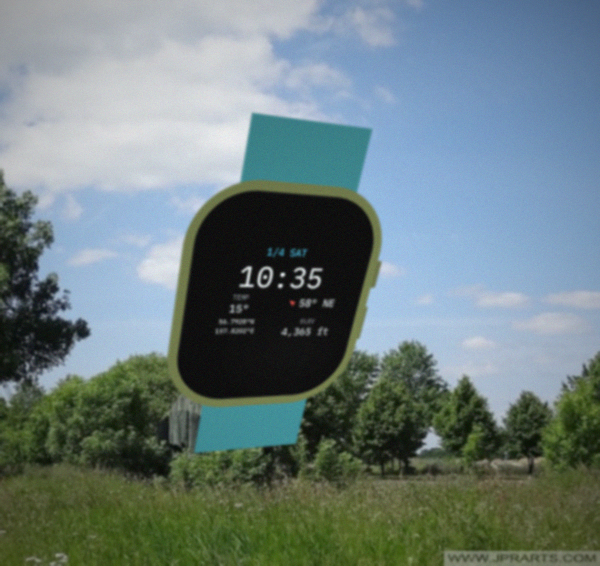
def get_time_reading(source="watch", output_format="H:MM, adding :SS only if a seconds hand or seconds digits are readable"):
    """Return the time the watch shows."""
10:35
